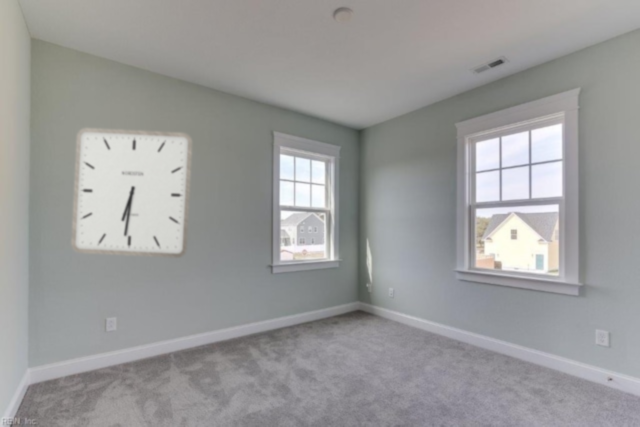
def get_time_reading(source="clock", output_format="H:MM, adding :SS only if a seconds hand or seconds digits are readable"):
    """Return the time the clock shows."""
6:31
